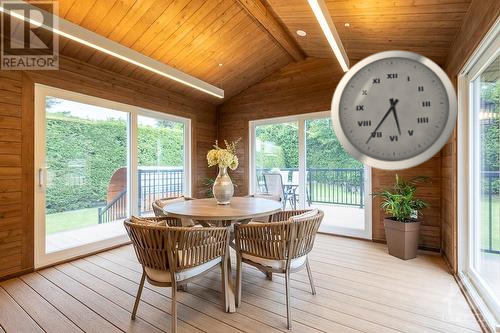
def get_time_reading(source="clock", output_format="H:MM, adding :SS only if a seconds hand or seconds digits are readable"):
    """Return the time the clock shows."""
5:36
